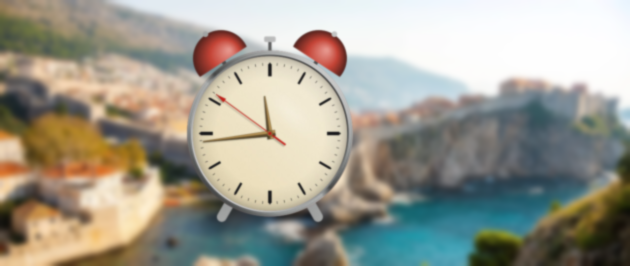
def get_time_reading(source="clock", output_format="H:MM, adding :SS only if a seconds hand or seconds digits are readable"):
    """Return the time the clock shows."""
11:43:51
